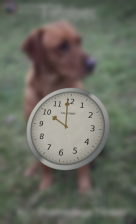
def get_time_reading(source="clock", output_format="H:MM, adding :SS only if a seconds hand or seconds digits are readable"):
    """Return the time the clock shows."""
9:59
